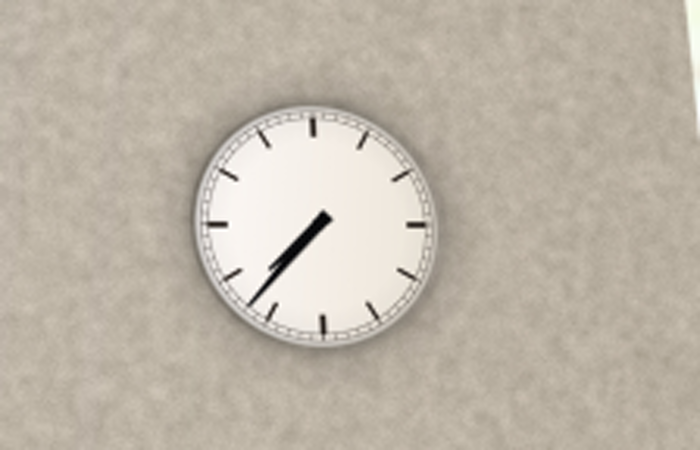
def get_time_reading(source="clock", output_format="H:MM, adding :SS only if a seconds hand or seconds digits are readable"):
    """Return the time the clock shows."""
7:37
